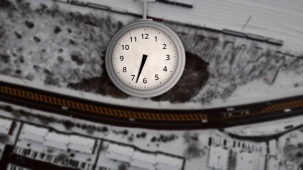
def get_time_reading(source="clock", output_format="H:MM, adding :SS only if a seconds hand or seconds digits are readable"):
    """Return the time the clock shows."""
6:33
